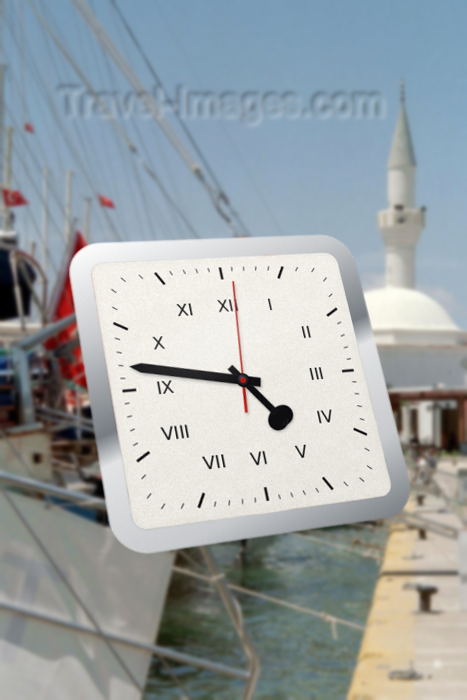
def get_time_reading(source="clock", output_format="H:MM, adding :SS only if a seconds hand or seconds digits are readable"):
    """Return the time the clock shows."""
4:47:01
